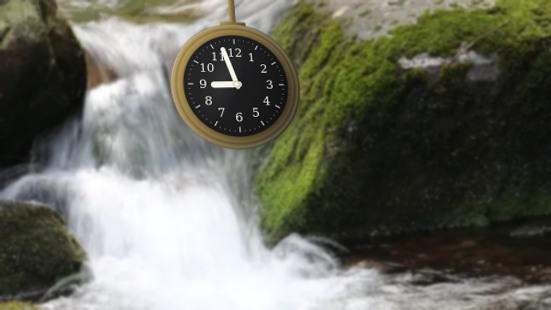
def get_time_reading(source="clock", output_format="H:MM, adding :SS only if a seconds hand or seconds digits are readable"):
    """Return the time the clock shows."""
8:57
